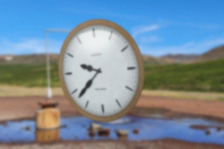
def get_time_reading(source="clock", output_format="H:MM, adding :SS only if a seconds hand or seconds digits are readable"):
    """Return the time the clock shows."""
9:38
